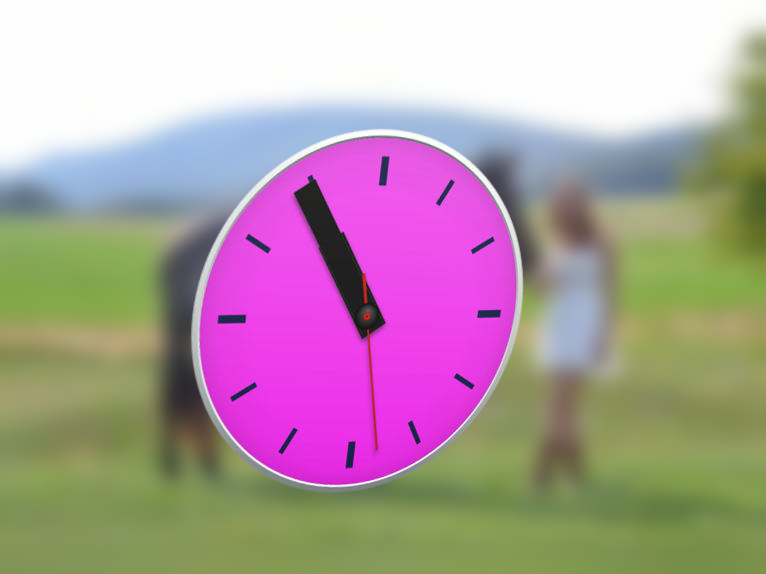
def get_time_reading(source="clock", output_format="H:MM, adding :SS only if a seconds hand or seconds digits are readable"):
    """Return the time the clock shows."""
10:54:28
